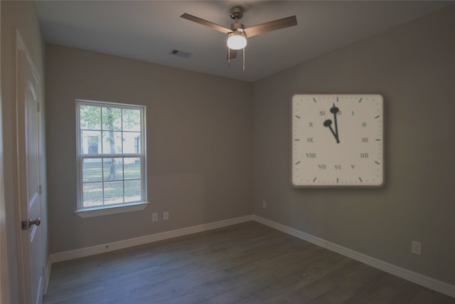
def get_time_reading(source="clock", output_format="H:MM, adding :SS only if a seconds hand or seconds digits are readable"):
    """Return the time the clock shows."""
10:59
